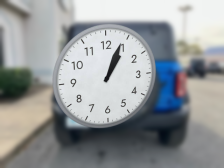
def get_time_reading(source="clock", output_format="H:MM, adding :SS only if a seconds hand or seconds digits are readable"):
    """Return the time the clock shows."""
1:04
